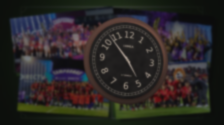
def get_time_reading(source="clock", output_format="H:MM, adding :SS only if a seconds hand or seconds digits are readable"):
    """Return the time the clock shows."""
4:53
